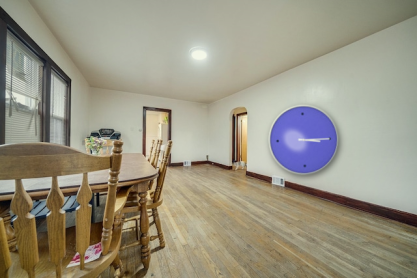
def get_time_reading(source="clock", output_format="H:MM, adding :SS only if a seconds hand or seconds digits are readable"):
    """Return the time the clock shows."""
3:15
